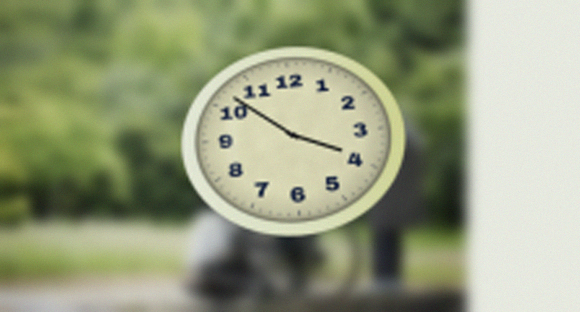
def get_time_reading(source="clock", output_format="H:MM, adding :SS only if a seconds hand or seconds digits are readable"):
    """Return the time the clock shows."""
3:52
